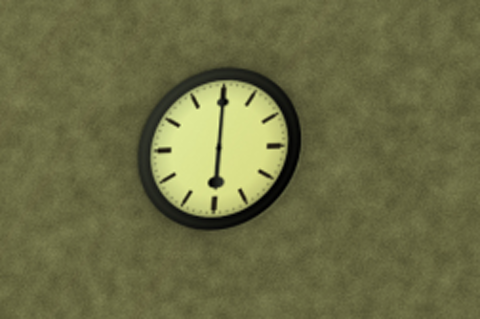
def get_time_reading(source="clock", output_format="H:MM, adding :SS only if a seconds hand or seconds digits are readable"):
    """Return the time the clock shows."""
6:00
